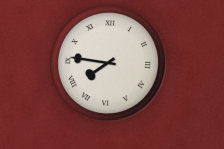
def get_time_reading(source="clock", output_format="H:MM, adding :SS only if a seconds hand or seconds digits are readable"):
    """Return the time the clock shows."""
7:46
